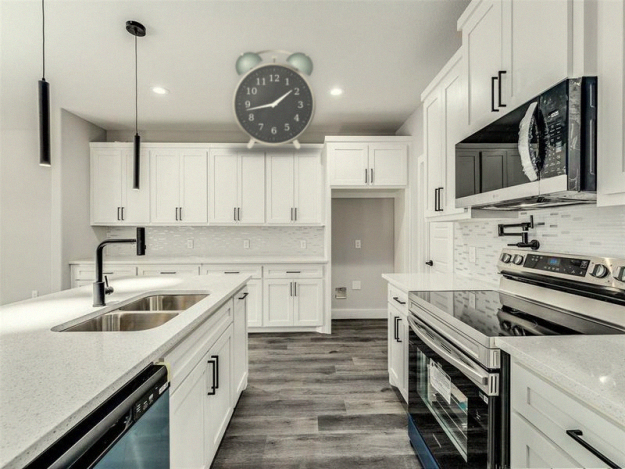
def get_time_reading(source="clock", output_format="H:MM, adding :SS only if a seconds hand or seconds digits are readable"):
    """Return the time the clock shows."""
1:43
